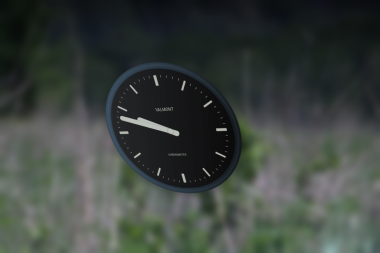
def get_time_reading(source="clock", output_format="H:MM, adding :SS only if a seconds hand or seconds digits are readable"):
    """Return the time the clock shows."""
9:48
